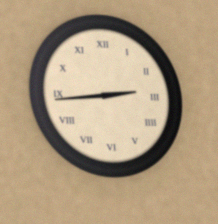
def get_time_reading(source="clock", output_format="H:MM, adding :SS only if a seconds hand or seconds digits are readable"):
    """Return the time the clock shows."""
2:44
